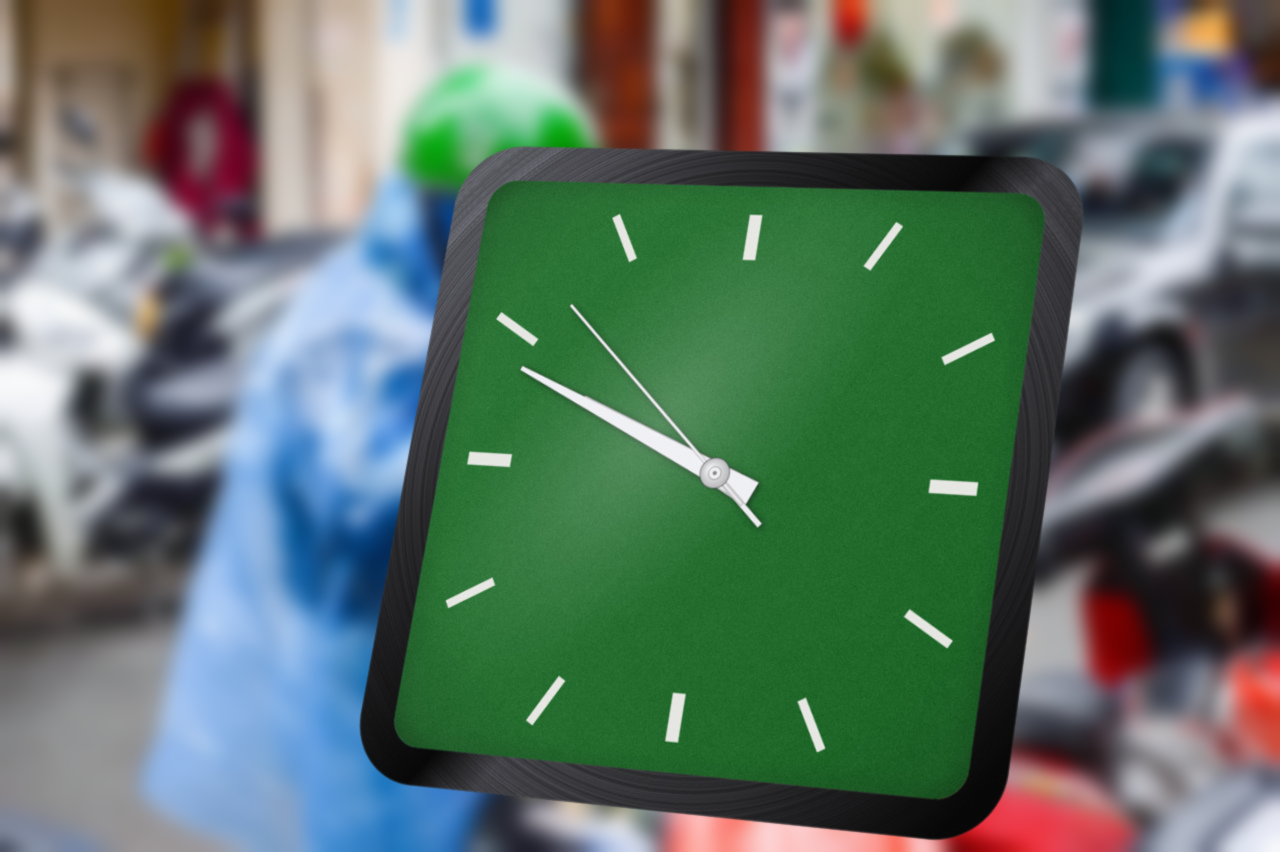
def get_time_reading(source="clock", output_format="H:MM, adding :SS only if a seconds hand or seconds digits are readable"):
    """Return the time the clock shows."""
9:48:52
